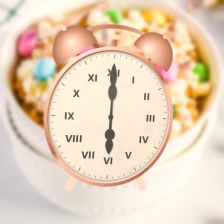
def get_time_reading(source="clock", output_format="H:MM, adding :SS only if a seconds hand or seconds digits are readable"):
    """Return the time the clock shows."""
6:00
